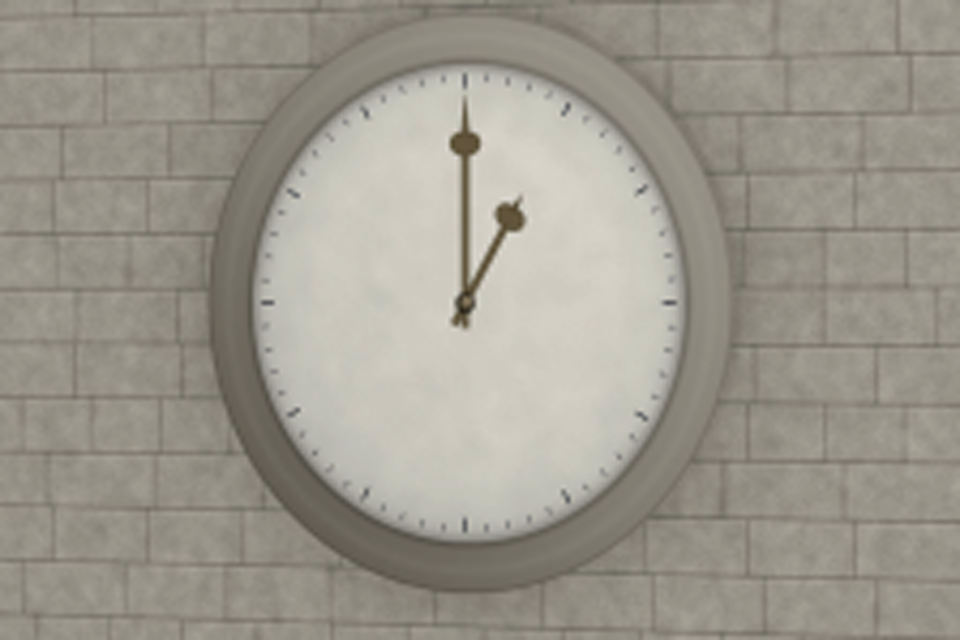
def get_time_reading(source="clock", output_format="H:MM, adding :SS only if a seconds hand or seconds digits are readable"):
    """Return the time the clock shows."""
1:00
